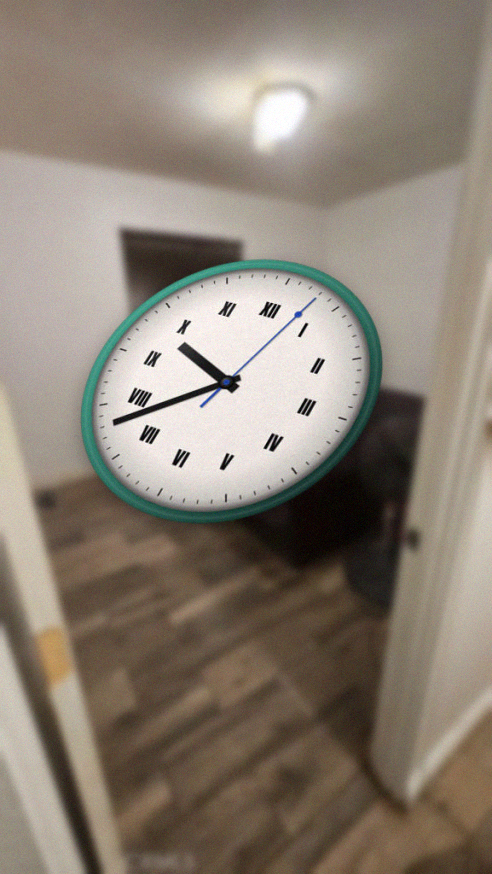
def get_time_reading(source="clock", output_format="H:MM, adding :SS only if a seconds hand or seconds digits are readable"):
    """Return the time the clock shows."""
9:38:03
